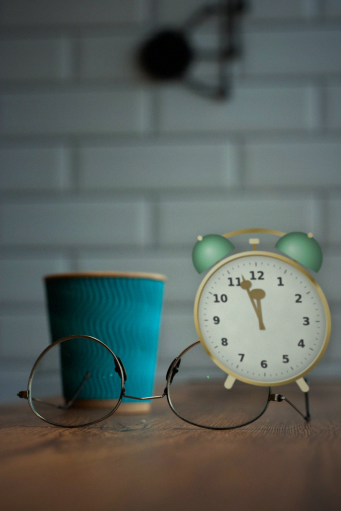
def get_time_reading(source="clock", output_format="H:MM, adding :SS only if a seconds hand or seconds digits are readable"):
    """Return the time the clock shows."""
11:57
